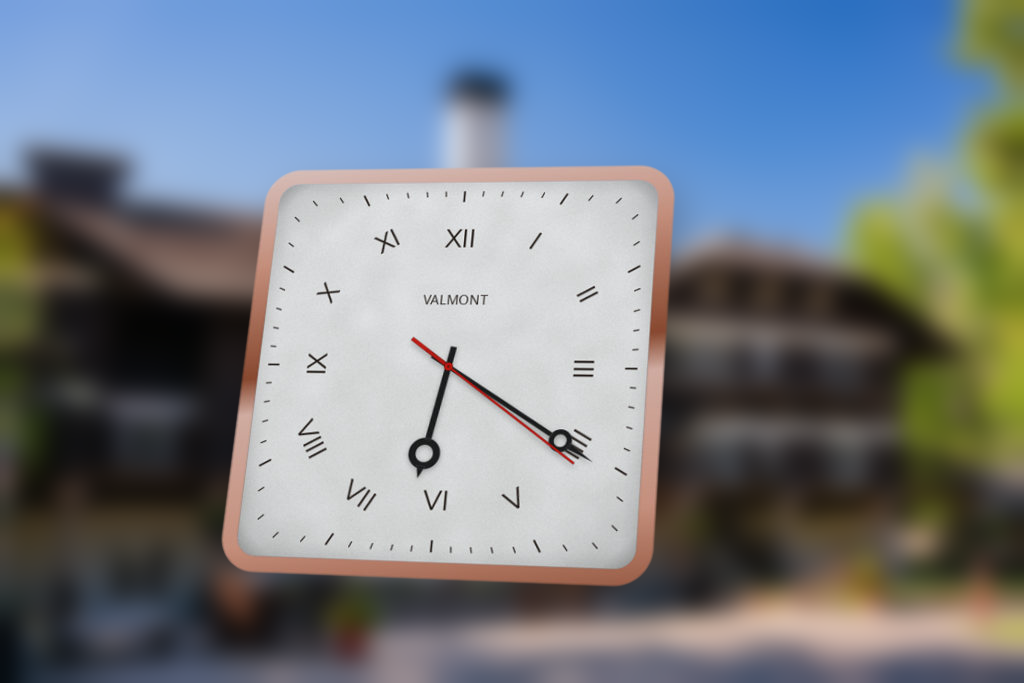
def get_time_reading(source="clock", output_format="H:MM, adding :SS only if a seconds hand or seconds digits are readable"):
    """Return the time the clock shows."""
6:20:21
